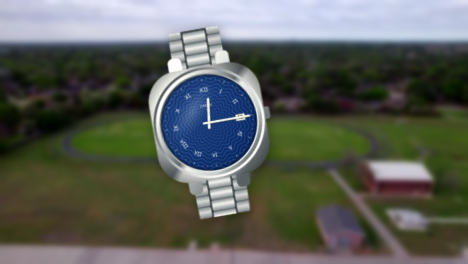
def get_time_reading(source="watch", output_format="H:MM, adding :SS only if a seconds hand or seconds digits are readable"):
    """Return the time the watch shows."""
12:15
